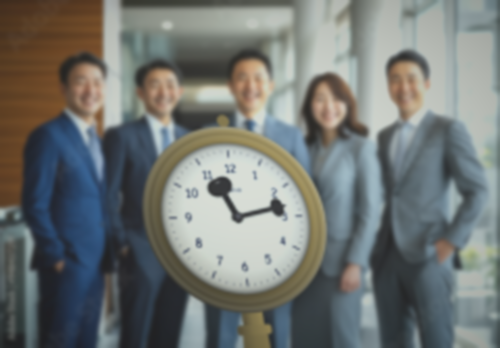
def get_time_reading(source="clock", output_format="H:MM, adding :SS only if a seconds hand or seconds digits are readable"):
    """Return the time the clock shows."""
11:13
